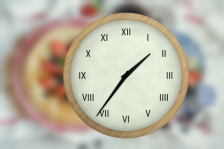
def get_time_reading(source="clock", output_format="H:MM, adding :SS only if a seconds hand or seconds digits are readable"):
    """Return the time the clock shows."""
1:36
